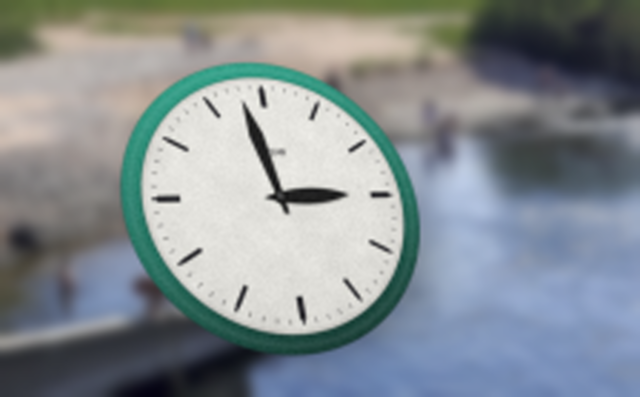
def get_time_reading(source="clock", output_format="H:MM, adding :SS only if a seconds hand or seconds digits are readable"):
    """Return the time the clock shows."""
2:58
